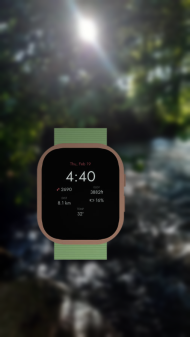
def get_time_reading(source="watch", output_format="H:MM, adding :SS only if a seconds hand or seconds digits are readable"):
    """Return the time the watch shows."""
4:40
